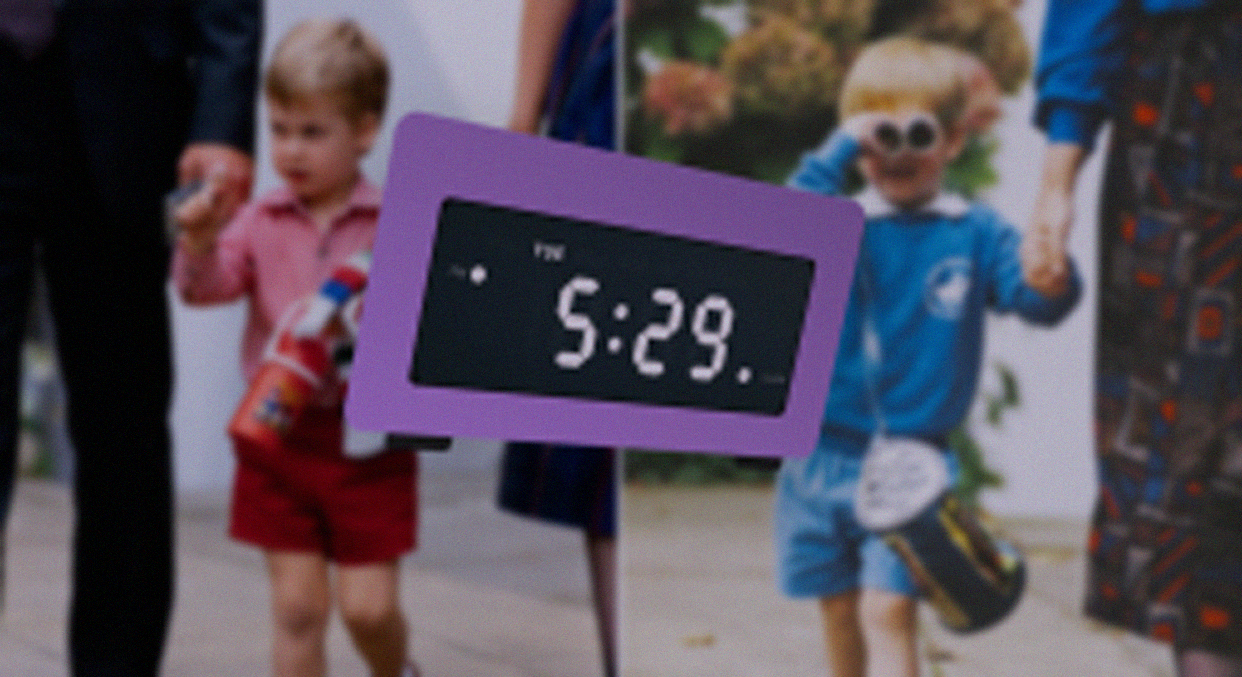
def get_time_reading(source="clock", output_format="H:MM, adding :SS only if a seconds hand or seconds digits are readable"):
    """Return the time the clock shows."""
5:29
